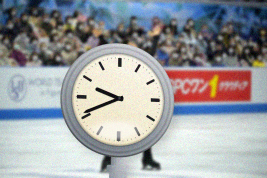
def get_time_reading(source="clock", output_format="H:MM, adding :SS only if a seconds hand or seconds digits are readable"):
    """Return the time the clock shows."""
9:41
